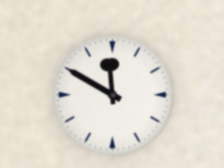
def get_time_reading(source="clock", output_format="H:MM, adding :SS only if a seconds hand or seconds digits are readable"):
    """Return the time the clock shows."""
11:50
